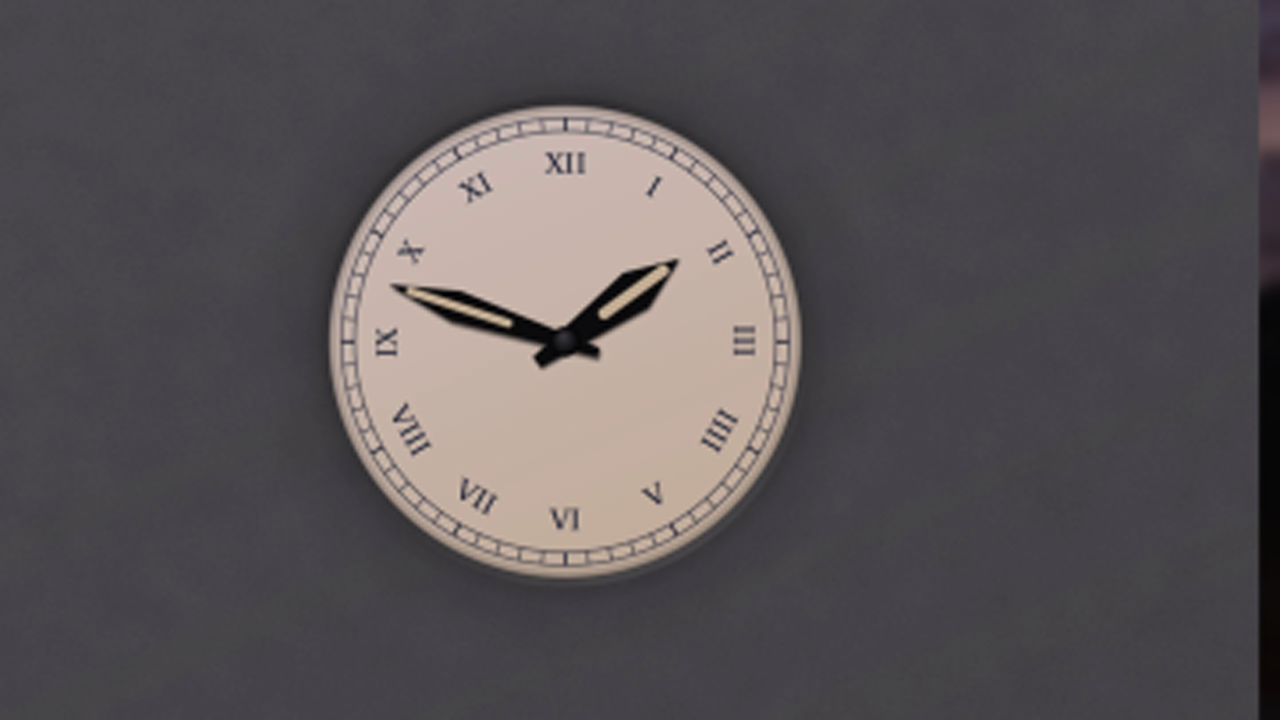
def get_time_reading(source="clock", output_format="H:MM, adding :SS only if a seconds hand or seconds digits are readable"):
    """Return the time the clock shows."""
1:48
